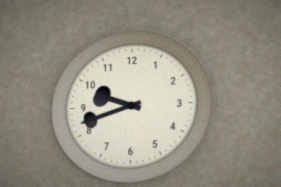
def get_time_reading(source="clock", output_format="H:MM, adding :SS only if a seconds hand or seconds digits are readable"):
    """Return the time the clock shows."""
9:42
